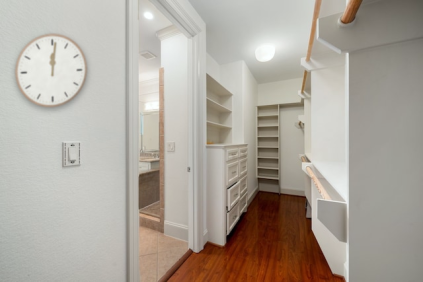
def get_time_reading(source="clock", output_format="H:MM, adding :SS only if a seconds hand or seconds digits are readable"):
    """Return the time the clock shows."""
12:01
